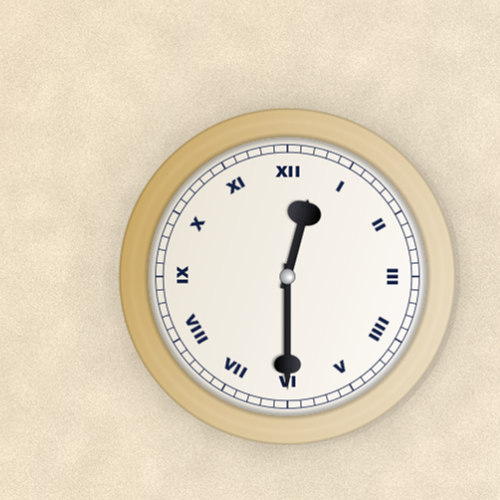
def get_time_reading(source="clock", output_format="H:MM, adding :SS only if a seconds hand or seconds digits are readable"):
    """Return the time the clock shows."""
12:30
